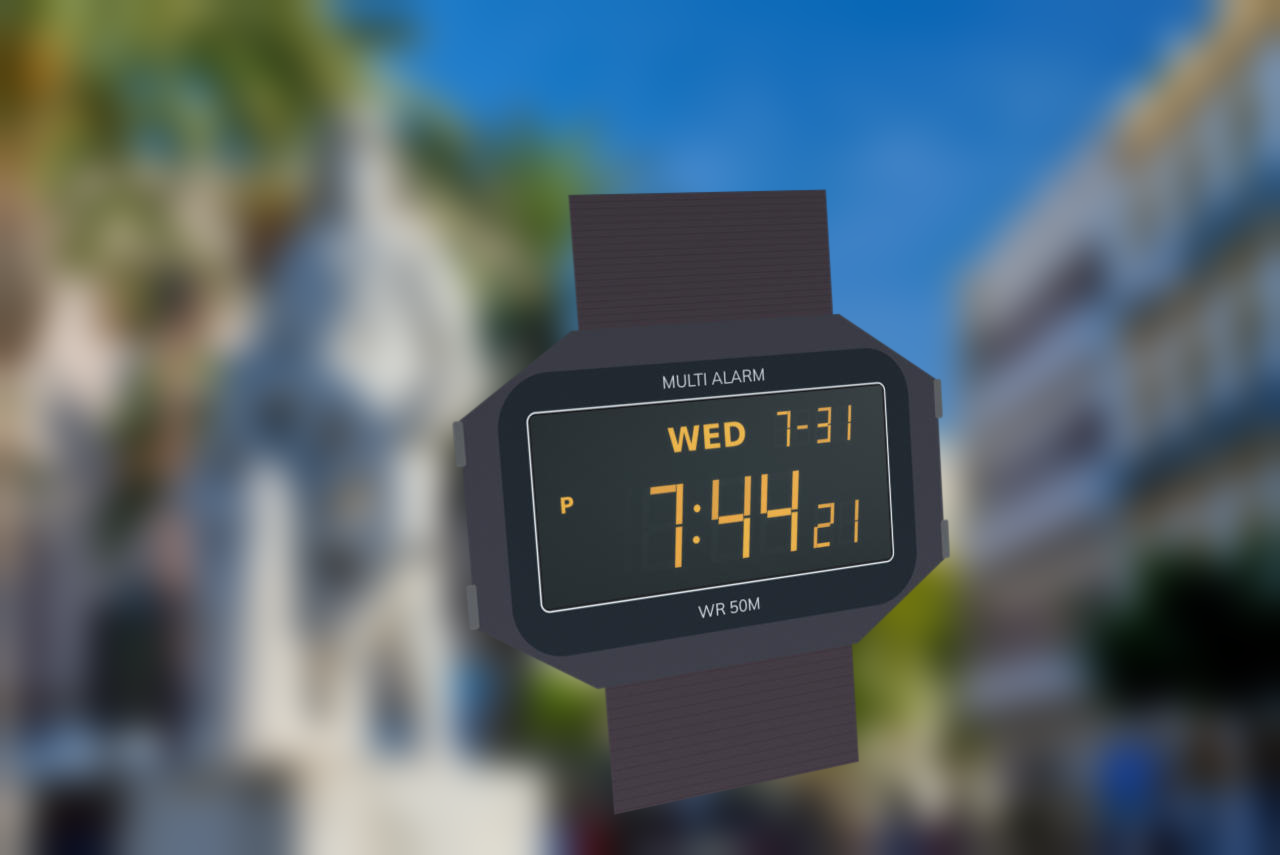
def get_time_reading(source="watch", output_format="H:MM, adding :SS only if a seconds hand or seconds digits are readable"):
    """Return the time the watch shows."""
7:44:21
